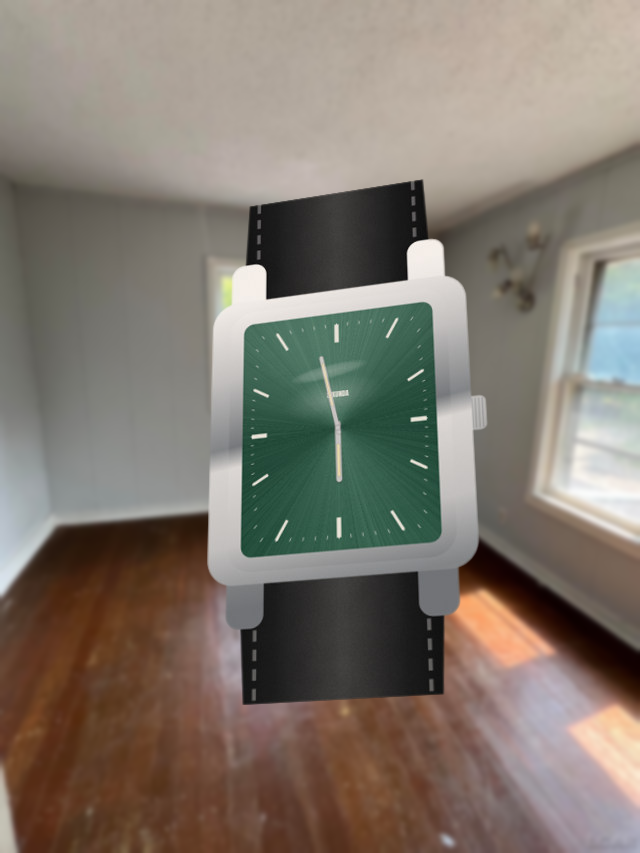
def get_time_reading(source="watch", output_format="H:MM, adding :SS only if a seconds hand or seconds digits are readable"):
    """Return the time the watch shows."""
5:58
